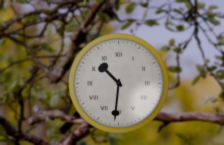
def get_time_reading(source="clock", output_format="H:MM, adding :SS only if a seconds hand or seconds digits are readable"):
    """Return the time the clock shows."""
10:31
